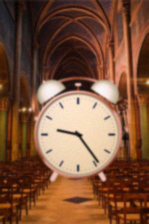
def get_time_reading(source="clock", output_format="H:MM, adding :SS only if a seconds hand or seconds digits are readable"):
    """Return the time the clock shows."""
9:24
